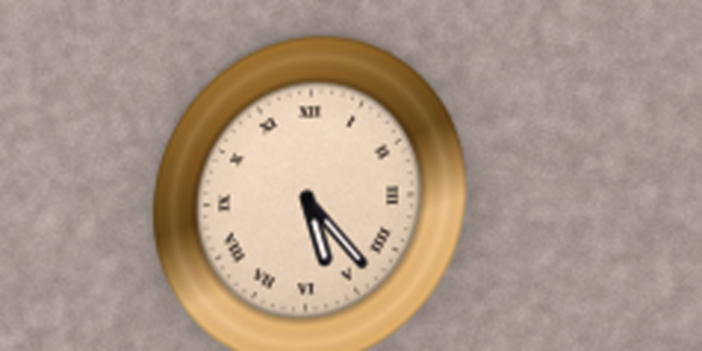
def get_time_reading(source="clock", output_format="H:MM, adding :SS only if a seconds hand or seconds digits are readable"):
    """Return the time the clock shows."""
5:23
